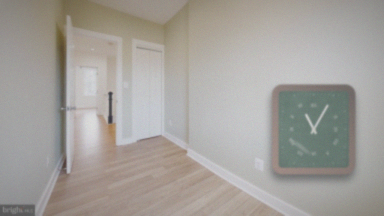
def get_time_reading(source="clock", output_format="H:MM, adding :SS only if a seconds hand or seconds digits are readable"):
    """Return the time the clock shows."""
11:05
